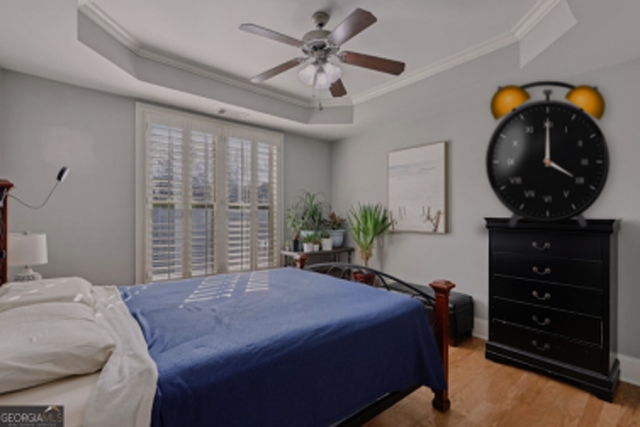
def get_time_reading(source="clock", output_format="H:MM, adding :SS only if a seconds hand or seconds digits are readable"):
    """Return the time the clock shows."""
4:00
